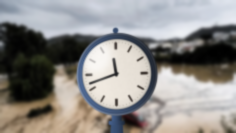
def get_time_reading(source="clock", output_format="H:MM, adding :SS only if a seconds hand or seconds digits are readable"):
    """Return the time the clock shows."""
11:42
